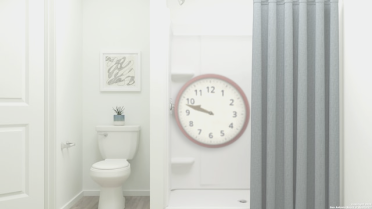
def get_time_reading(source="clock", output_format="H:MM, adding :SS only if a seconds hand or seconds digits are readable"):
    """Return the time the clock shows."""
9:48
